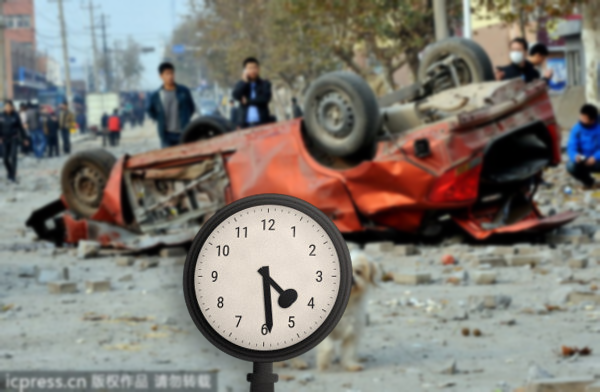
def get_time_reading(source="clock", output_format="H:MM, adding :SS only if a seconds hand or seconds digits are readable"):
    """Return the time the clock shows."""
4:29
